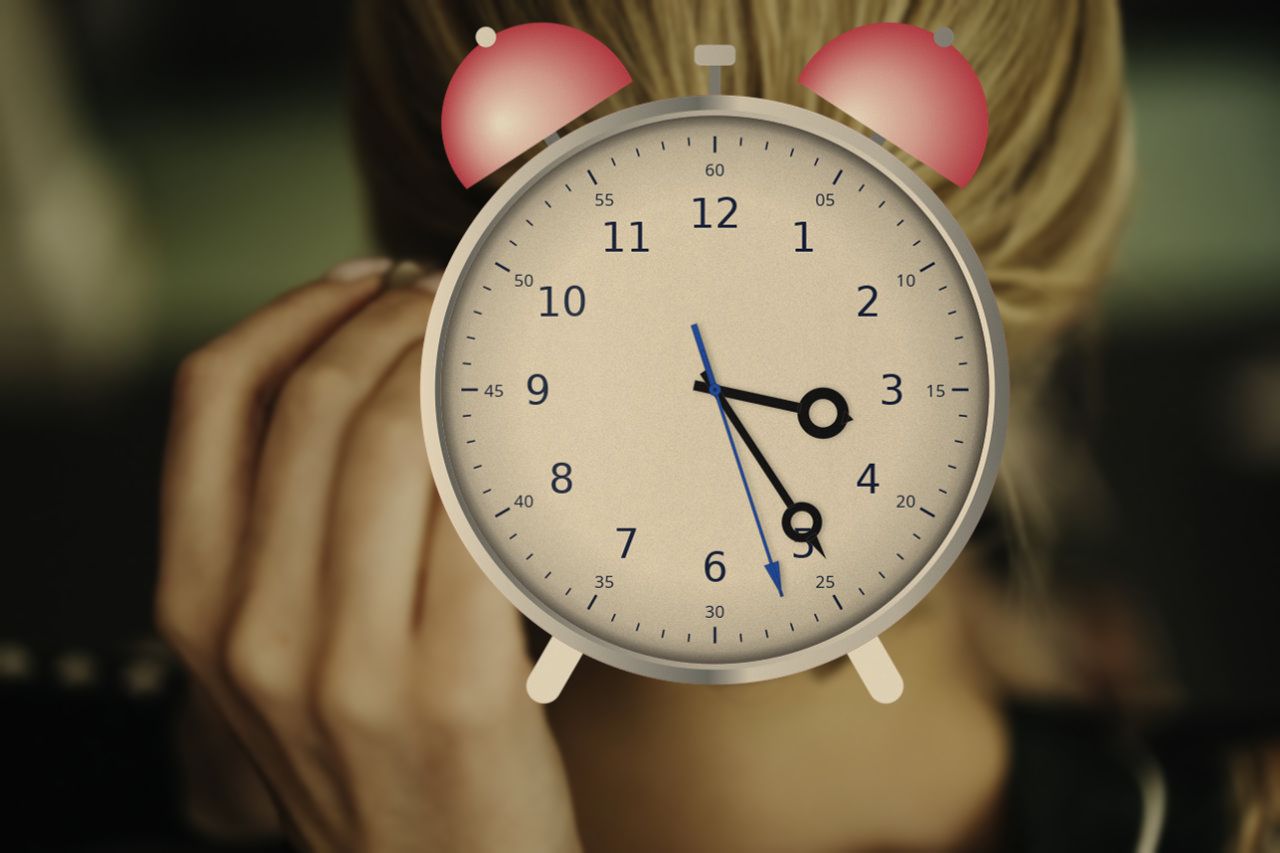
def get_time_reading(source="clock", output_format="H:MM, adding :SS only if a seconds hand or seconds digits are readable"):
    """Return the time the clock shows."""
3:24:27
